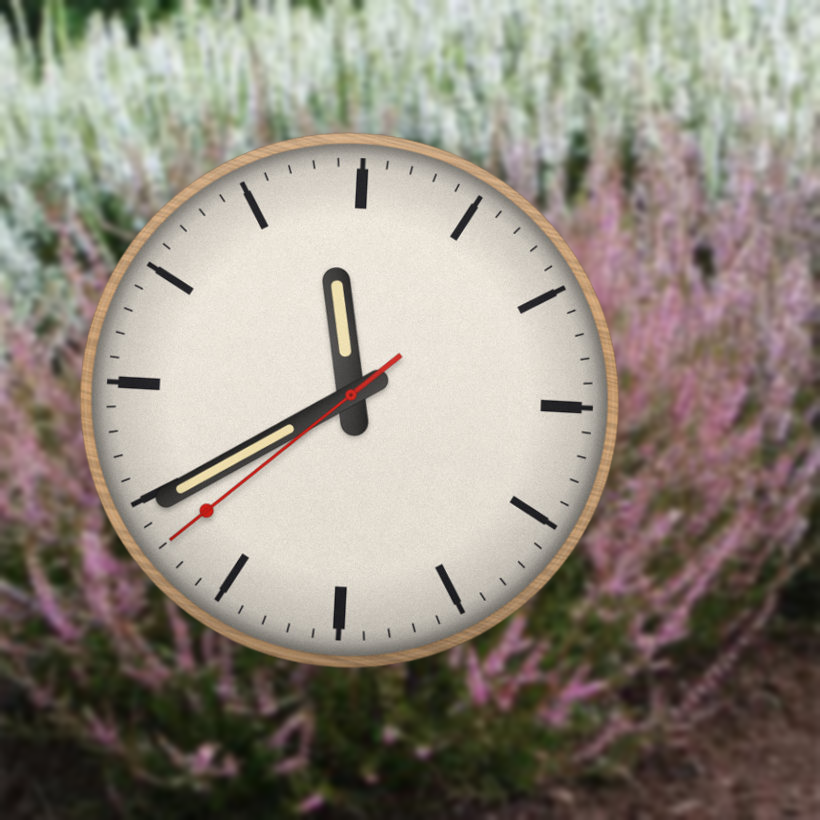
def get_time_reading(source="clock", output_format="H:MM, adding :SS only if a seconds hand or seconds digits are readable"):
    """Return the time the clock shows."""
11:39:38
